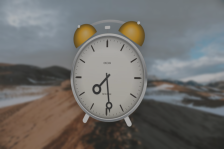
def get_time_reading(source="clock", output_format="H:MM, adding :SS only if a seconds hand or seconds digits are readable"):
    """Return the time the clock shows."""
7:29
